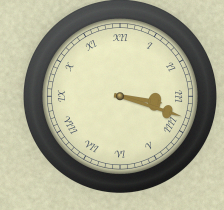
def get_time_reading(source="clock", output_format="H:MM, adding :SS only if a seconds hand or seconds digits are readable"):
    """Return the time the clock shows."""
3:18
